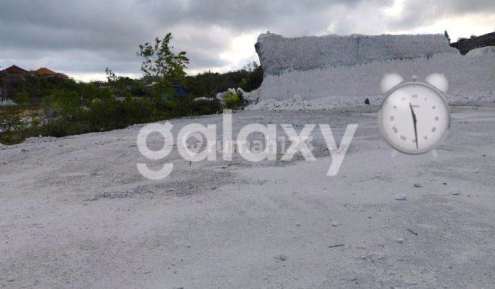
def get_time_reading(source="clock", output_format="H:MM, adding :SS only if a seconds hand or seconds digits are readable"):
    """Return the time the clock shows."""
11:29
